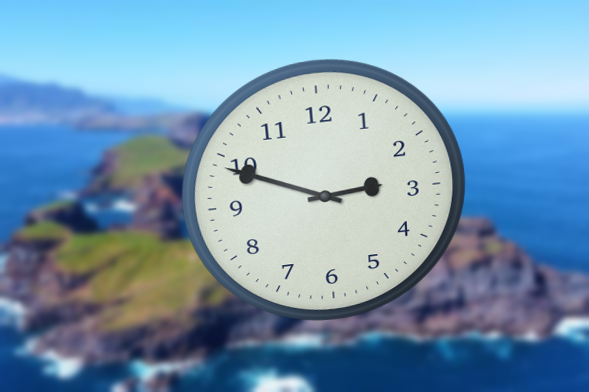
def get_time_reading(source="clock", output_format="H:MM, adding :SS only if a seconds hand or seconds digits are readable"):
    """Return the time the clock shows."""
2:49
